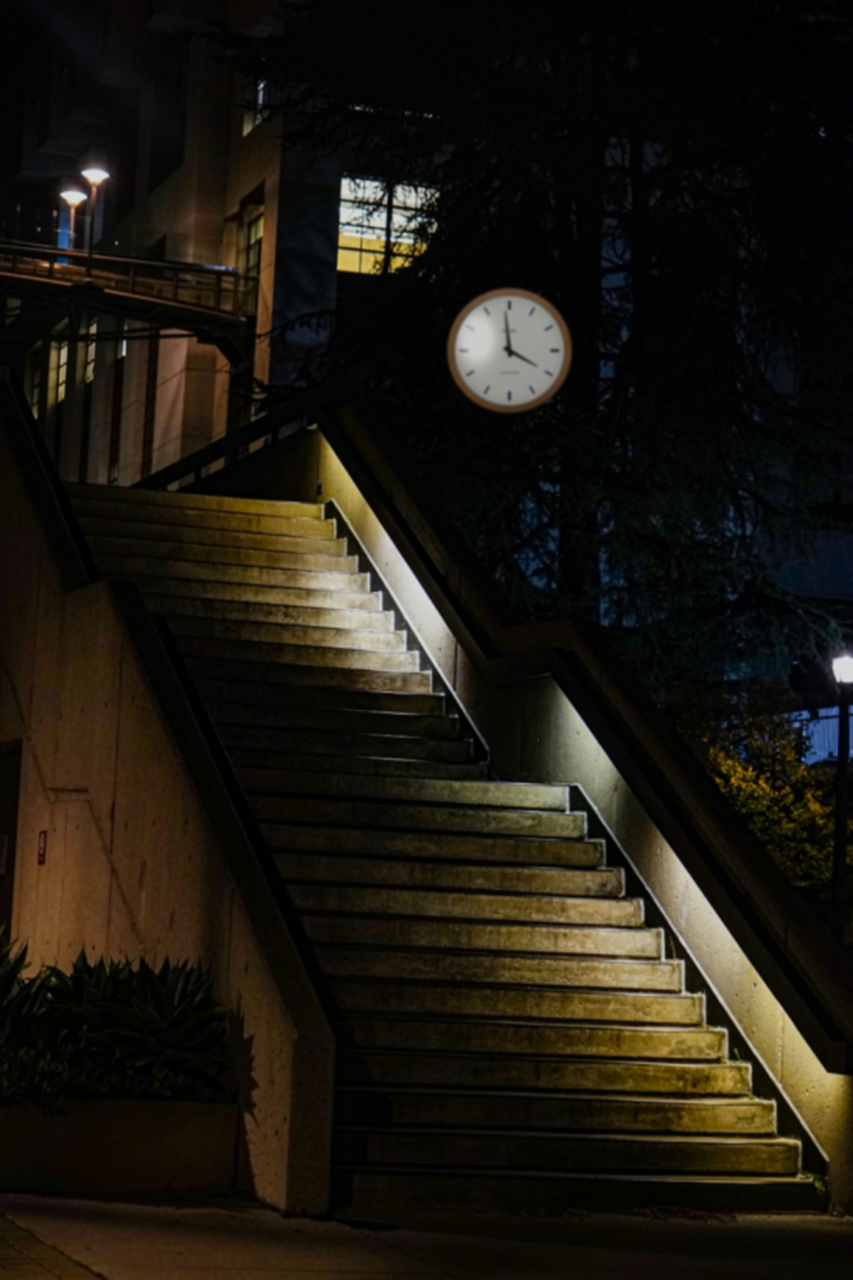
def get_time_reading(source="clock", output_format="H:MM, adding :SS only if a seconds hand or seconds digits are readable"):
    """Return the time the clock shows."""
3:59
